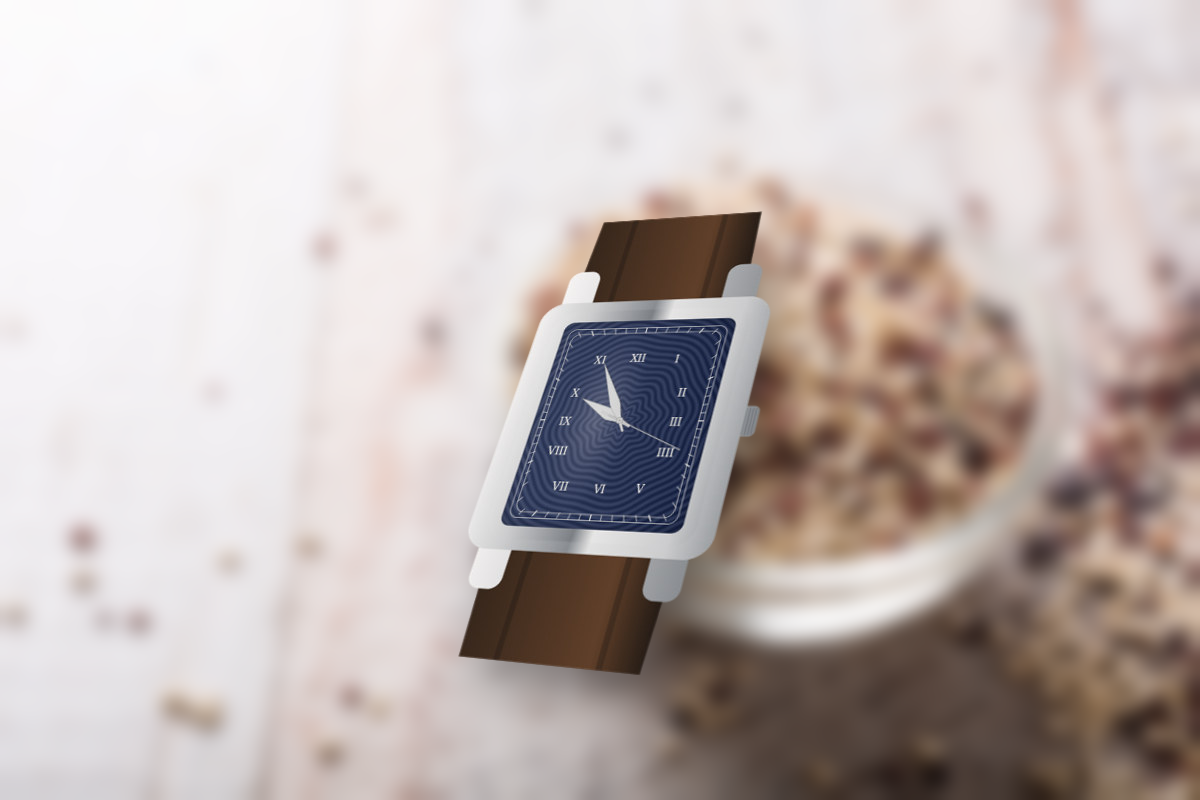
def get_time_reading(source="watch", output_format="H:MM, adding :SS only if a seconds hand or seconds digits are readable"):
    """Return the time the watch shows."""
9:55:19
